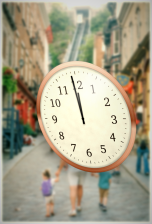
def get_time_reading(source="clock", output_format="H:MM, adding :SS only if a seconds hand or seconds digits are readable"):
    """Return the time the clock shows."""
11:59
